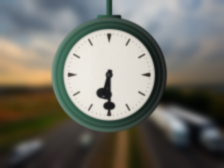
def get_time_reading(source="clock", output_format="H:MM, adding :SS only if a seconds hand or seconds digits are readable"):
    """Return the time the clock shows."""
6:30
